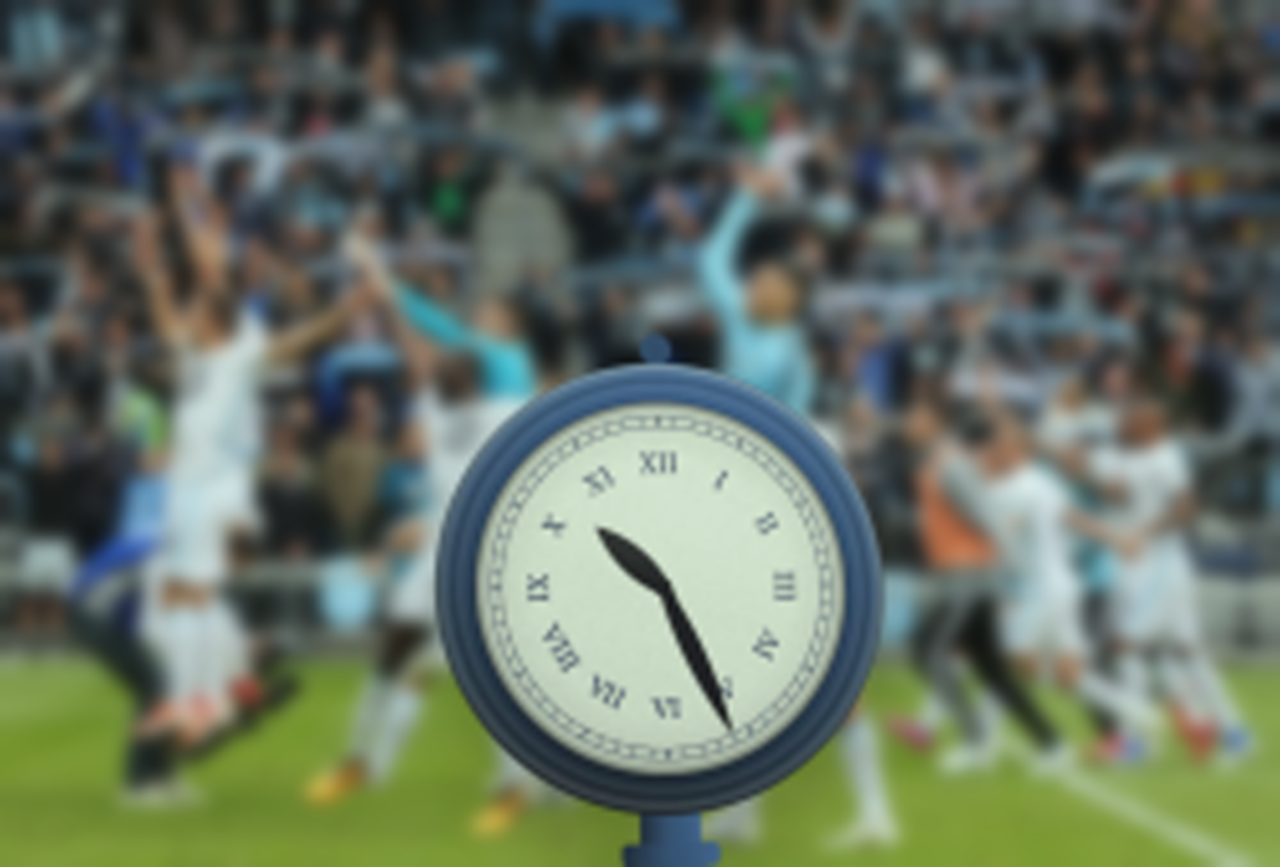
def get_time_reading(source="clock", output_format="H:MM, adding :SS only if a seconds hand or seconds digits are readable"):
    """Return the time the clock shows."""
10:26
